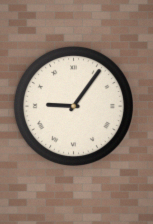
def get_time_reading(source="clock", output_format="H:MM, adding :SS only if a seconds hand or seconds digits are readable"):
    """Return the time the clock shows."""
9:06
